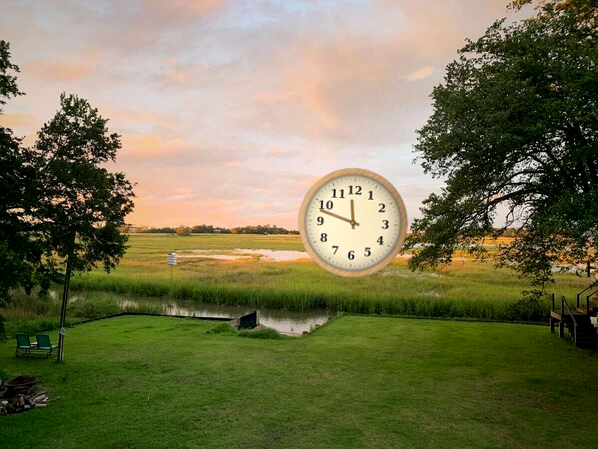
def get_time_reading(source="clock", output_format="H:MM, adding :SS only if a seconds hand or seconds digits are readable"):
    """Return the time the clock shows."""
11:48
